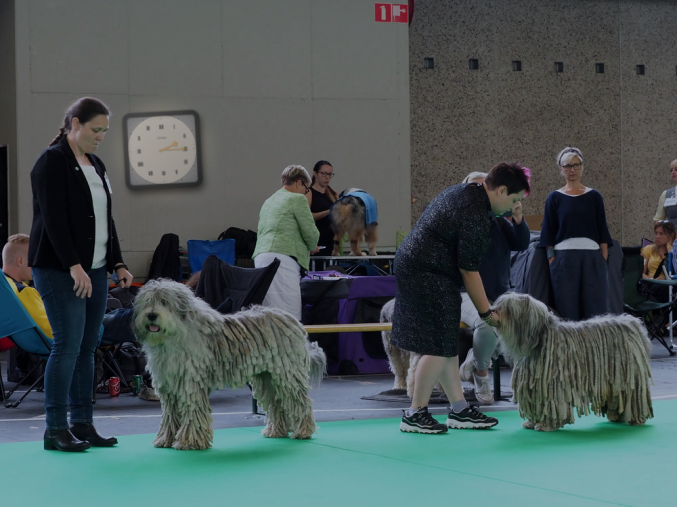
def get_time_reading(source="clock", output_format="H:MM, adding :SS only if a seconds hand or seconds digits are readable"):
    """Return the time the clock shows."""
2:15
